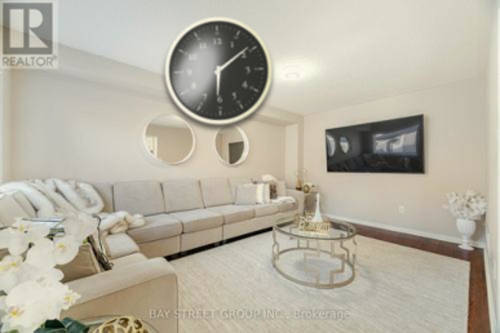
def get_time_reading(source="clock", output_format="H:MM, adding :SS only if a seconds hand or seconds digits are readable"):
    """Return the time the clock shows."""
6:09
